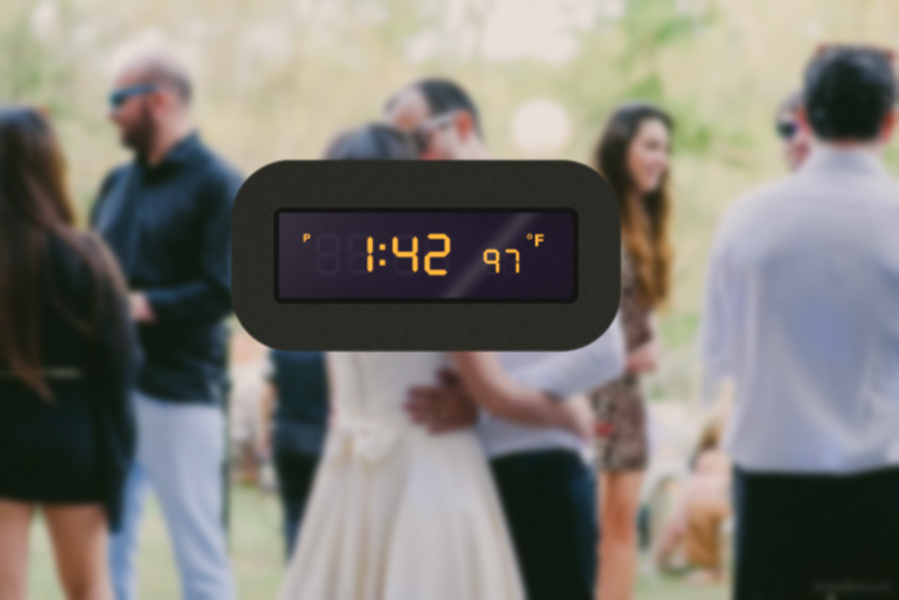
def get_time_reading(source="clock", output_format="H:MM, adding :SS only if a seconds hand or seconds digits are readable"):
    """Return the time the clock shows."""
1:42
